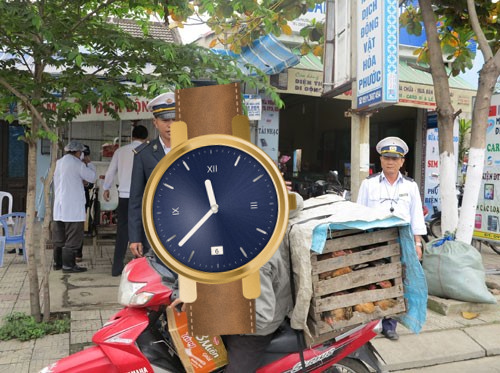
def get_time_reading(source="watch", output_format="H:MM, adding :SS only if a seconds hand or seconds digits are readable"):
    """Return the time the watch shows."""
11:38
